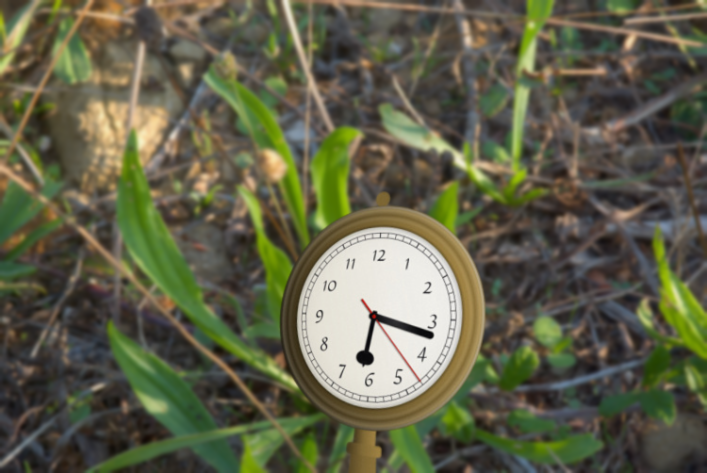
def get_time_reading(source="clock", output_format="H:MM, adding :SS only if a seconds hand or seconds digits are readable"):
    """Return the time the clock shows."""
6:17:23
